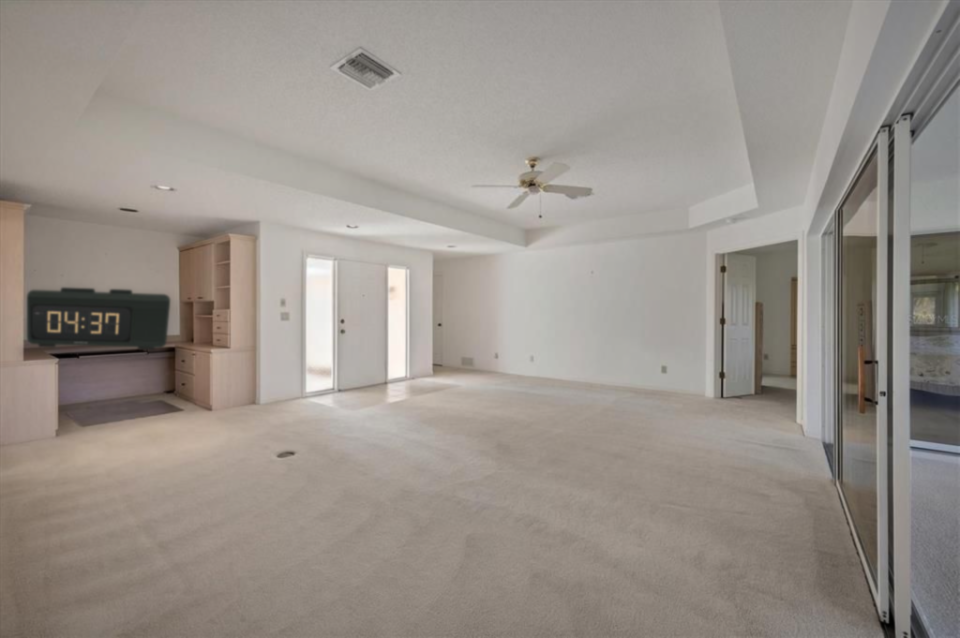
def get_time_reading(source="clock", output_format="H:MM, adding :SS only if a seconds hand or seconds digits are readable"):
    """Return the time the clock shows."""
4:37
